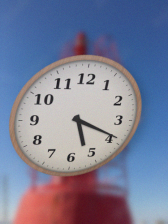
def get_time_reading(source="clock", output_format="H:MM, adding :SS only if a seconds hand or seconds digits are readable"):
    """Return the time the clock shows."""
5:19
